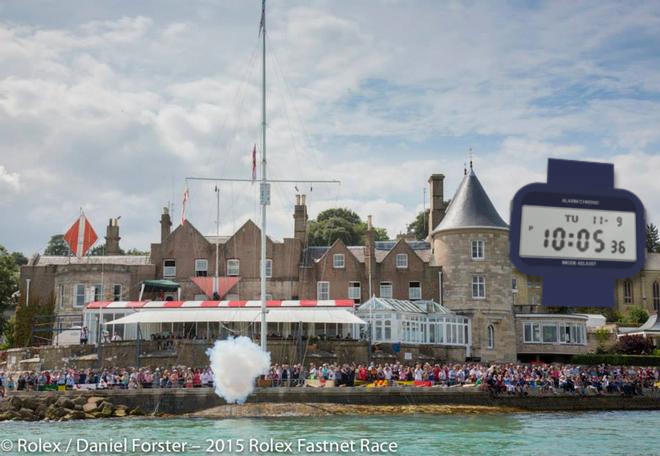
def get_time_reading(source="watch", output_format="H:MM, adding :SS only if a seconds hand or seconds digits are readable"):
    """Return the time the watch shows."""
10:05:36
